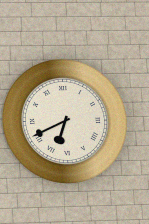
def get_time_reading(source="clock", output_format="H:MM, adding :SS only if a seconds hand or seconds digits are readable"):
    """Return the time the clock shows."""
6:41
